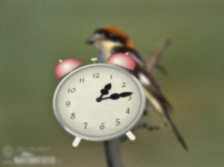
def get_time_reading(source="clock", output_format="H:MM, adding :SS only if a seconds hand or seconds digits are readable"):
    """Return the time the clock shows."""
1:14
